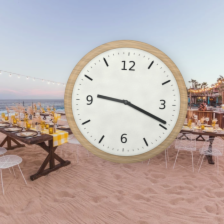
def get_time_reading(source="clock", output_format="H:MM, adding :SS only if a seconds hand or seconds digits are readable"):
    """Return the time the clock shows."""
9:19
